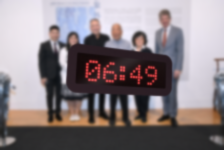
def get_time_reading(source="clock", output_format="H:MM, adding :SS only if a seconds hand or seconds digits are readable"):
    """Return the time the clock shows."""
6:49
